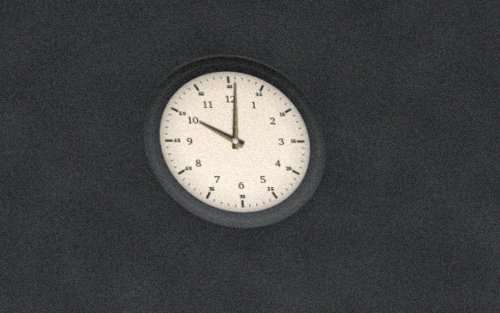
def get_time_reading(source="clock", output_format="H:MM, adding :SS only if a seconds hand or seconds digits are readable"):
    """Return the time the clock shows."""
10:01
